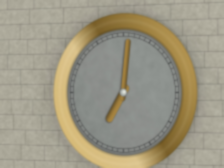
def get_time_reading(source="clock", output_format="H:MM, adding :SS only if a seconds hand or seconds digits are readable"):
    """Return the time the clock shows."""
7:01
